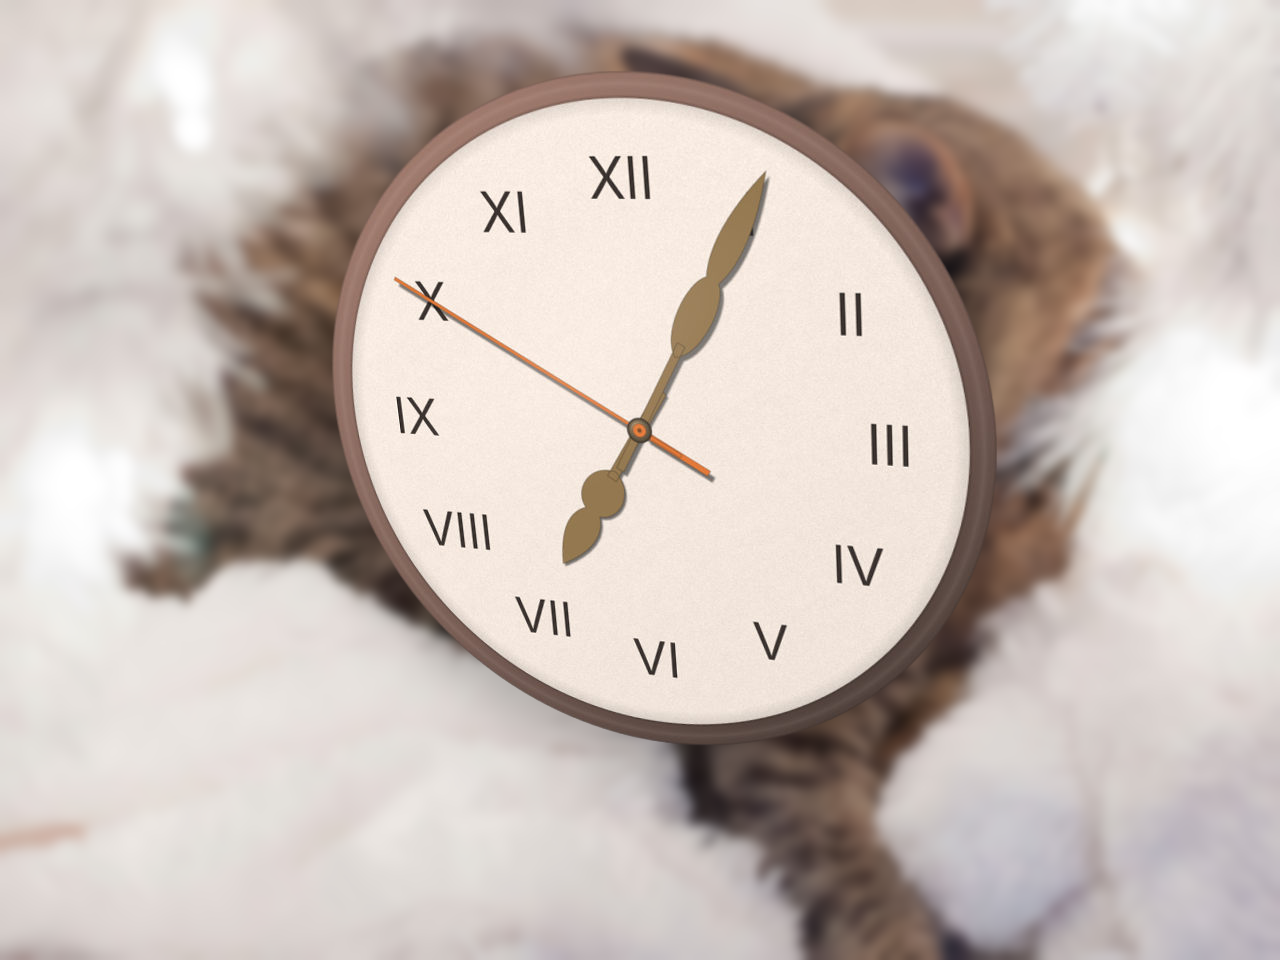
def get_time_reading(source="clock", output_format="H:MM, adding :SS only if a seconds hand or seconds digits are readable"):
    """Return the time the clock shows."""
7:04:50
